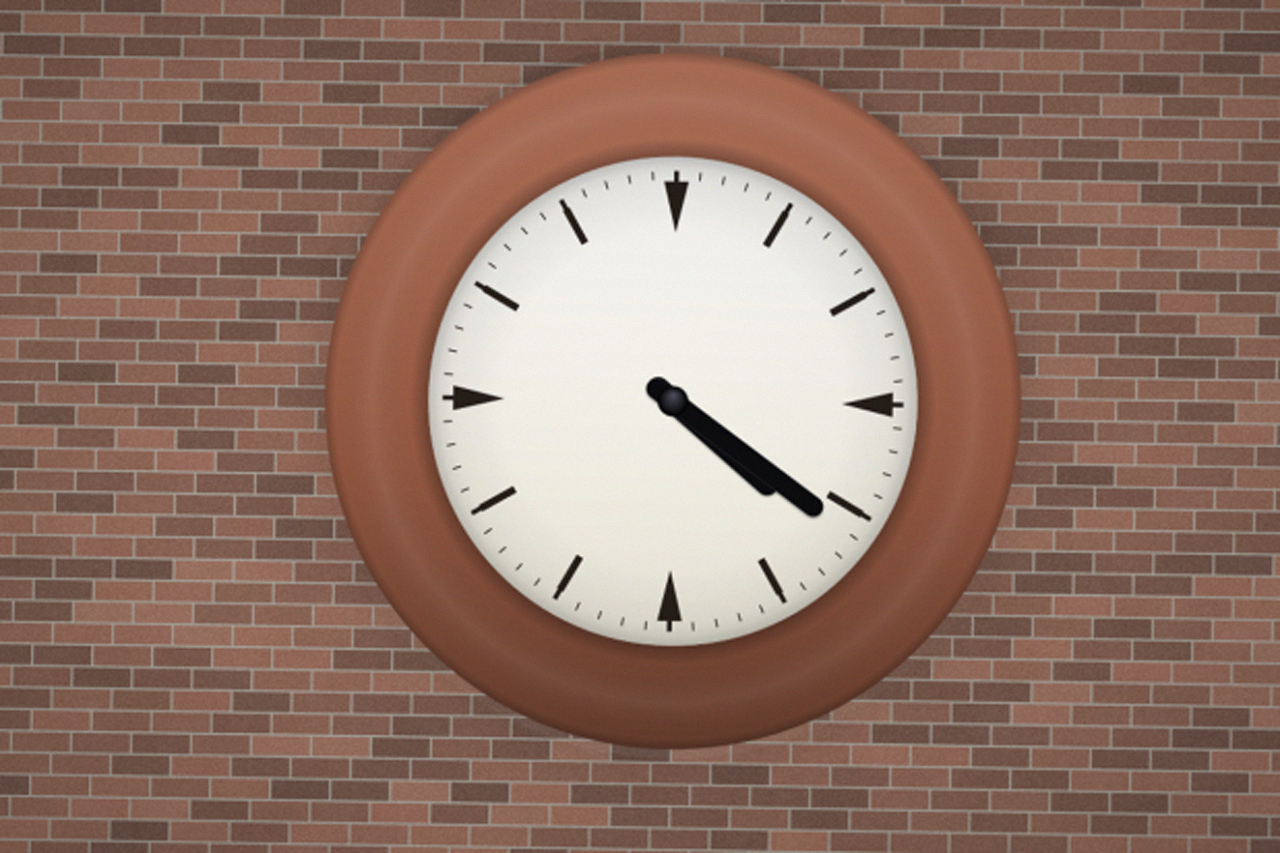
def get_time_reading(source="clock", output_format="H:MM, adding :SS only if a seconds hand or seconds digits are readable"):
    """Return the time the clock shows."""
4:21
